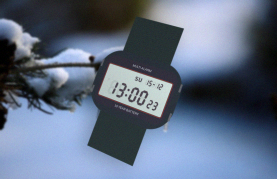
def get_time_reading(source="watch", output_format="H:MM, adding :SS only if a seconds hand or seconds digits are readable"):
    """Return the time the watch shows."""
13:00:23
